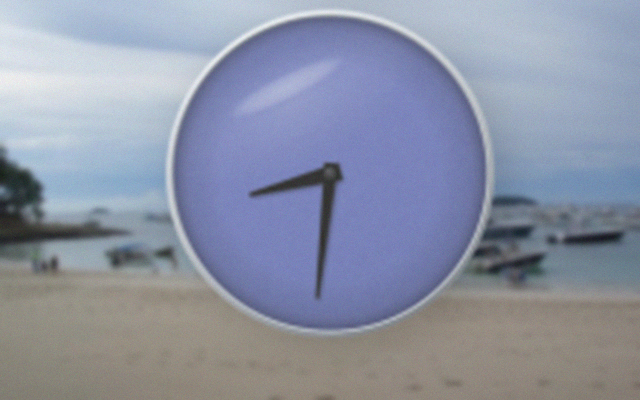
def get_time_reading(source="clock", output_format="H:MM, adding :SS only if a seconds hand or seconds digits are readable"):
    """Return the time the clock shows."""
8:31
